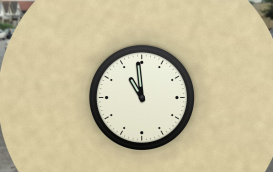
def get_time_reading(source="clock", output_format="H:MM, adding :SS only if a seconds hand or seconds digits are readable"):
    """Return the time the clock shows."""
10:59
